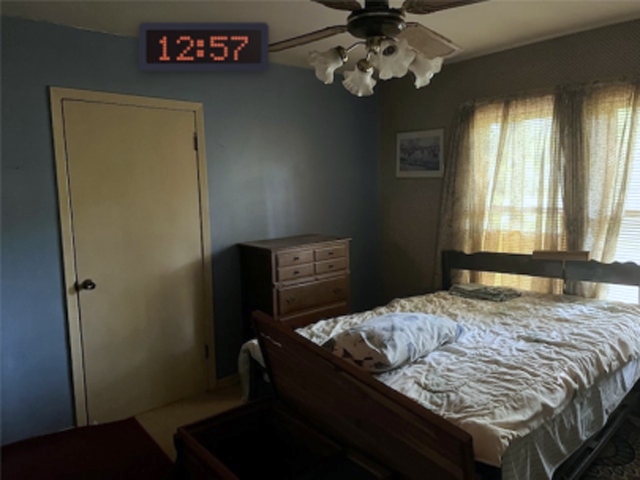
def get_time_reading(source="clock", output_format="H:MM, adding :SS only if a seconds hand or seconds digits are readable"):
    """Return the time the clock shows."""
12:57
